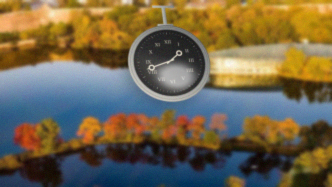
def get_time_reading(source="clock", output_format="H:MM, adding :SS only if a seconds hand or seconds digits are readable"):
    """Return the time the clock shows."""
1:42
